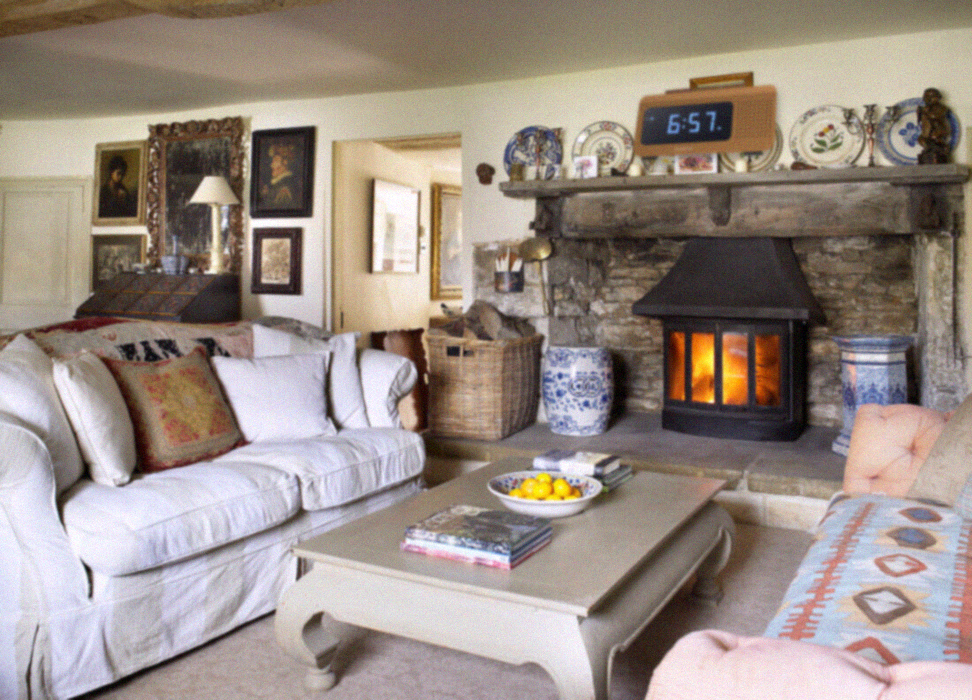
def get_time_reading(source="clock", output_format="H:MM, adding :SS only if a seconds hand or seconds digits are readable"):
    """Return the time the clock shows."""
6:57
